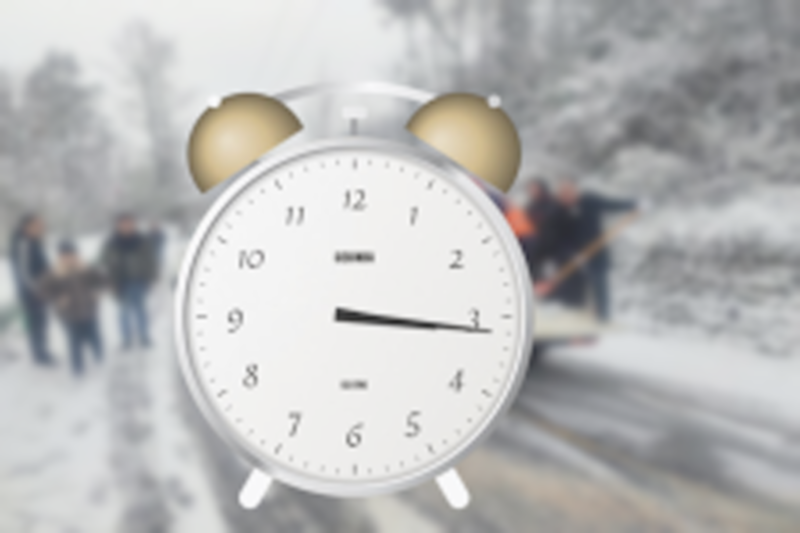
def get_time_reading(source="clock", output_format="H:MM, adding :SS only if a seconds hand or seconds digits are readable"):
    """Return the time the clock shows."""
3:16
